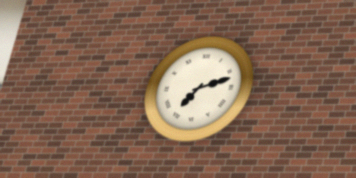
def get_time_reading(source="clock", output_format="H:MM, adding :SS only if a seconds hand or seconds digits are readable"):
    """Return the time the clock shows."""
7:12
